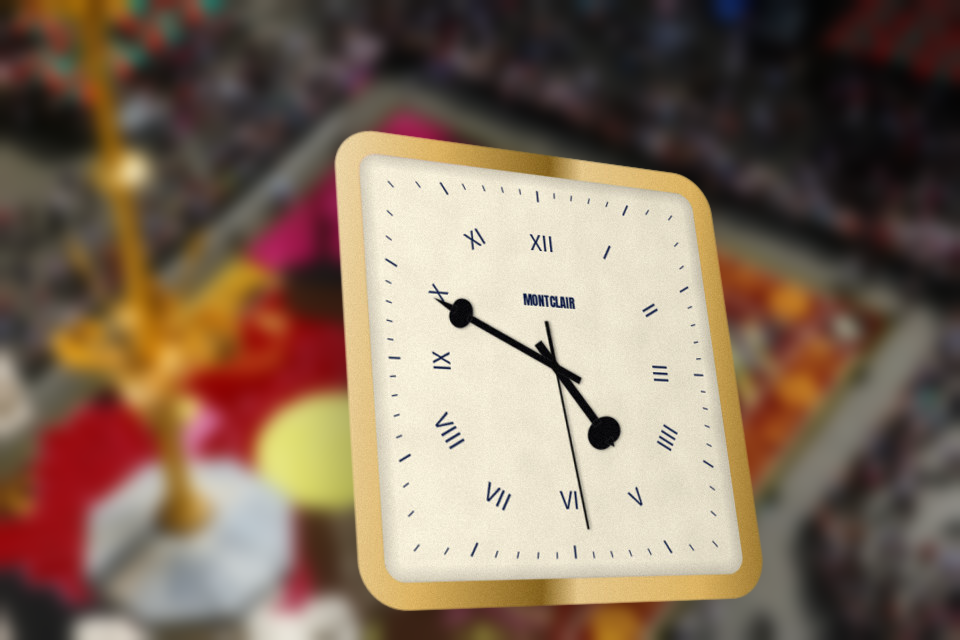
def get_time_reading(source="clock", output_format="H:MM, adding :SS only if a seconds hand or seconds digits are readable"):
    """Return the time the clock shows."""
4:49:29
